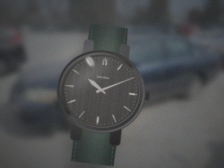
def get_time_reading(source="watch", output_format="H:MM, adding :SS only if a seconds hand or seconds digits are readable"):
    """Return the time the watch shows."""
10:10
